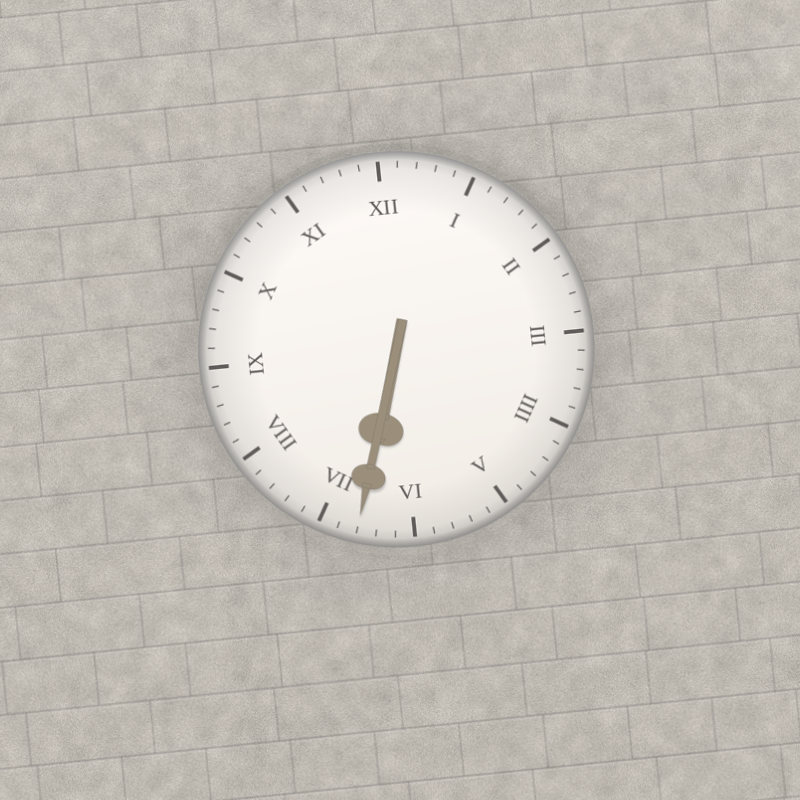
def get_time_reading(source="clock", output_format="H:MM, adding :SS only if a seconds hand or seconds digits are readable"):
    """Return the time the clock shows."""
6:33
